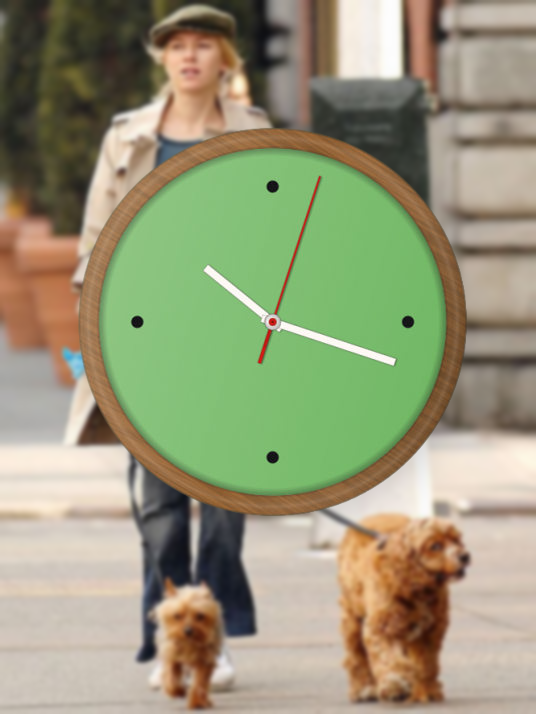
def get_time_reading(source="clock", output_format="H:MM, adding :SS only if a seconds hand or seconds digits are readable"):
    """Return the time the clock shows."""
10:18:03
